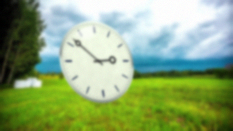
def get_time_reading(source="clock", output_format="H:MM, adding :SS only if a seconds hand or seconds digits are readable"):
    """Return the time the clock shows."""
2:52
